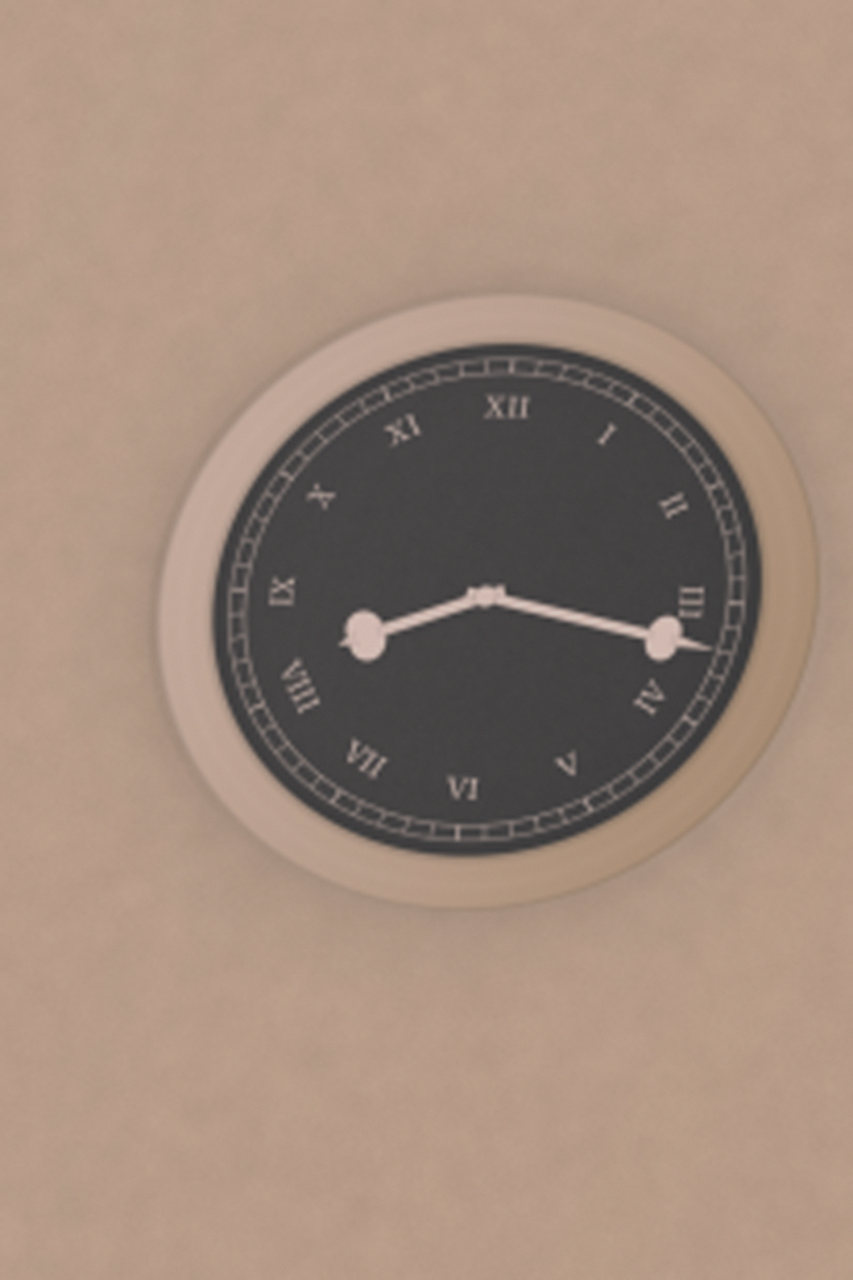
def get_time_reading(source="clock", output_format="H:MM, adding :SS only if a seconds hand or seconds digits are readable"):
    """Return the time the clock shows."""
8:17
